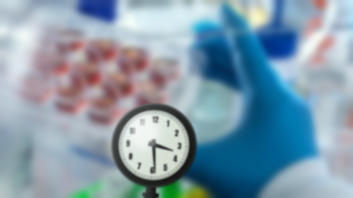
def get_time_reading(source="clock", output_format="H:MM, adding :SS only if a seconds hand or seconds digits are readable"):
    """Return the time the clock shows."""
3:29
